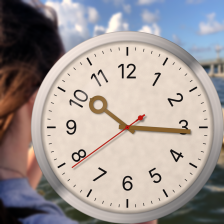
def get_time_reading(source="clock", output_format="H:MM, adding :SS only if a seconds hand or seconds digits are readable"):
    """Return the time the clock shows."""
10:15:39
